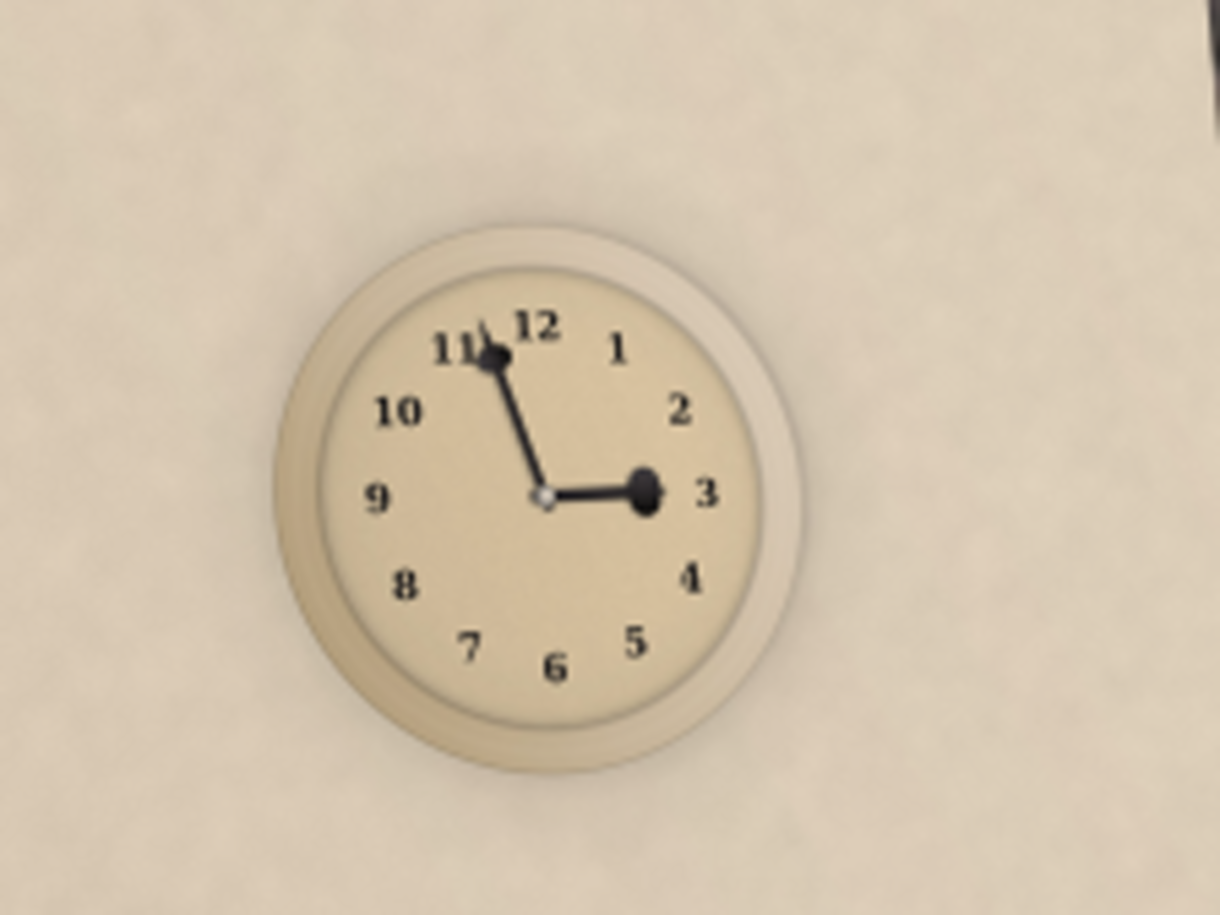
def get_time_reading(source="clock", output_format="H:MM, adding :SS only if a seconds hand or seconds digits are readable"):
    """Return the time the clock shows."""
2:57
